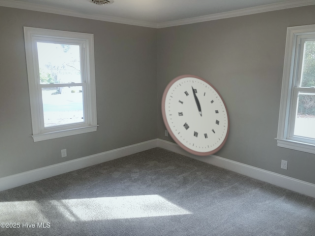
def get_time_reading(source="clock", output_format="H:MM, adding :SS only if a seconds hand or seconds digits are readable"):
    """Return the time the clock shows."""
11:59
